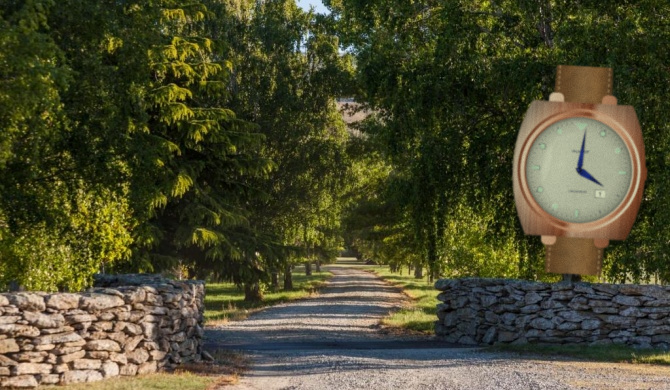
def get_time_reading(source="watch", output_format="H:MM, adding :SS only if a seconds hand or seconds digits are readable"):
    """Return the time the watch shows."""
4:01
